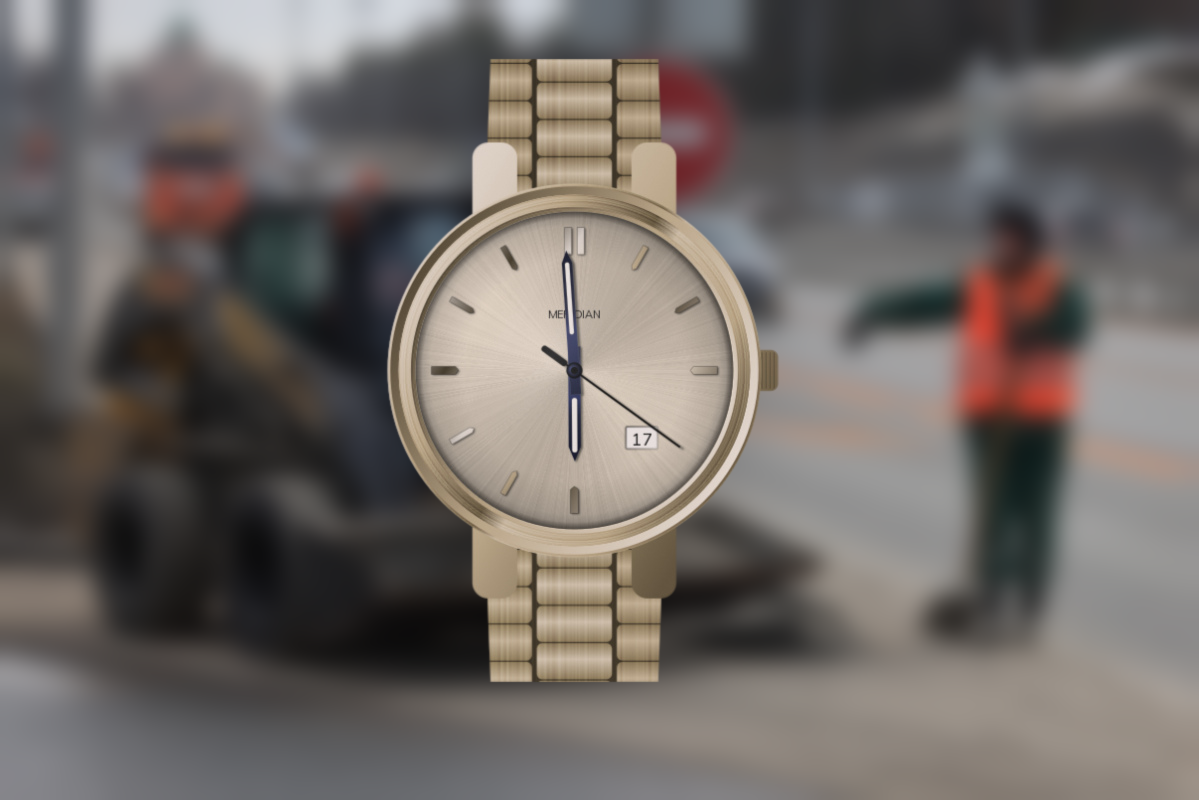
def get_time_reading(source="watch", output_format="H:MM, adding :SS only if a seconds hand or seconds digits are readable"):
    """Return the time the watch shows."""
5:59:21
